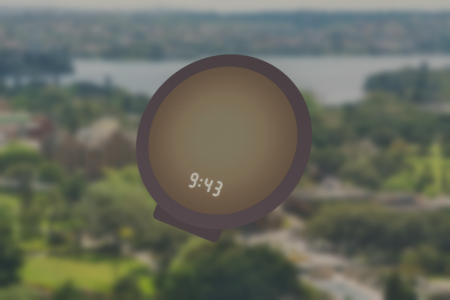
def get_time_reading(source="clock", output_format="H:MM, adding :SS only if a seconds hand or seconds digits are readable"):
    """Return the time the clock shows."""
9:43
